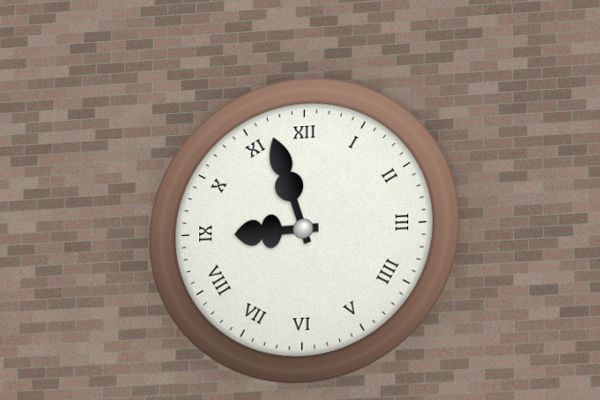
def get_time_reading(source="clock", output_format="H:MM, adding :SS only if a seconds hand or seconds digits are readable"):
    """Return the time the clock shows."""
8:57
